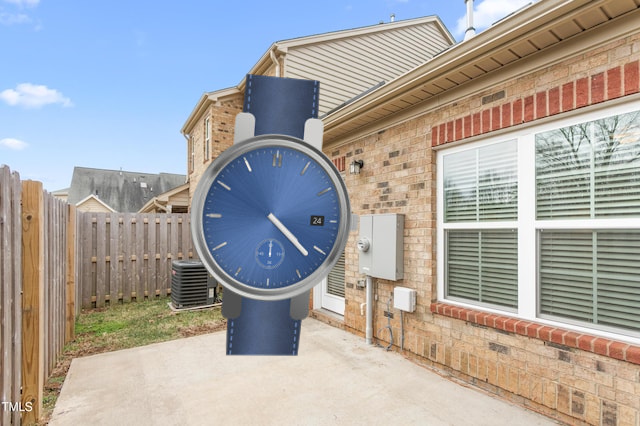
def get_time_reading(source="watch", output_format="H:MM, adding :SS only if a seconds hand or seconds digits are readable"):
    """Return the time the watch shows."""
4:22
